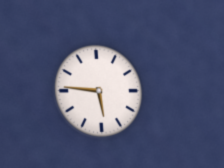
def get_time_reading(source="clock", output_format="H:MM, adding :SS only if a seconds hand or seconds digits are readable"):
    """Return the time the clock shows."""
5:46
